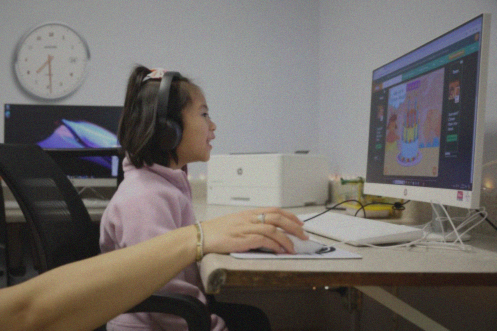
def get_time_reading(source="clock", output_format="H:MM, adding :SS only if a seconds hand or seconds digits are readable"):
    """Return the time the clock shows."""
7:29
